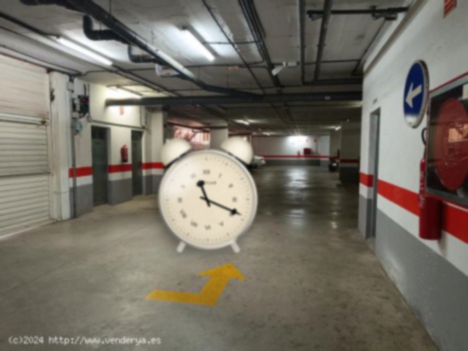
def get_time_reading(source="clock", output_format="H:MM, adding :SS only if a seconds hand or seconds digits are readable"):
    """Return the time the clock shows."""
11:19
